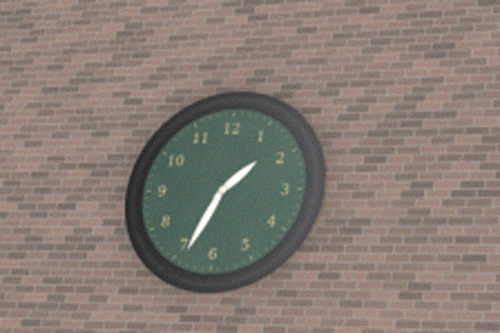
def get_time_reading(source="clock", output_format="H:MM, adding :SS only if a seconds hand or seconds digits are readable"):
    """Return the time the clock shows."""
1:34
